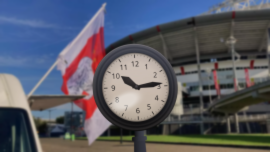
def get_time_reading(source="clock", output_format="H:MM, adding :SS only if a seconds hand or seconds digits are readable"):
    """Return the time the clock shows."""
10:14
